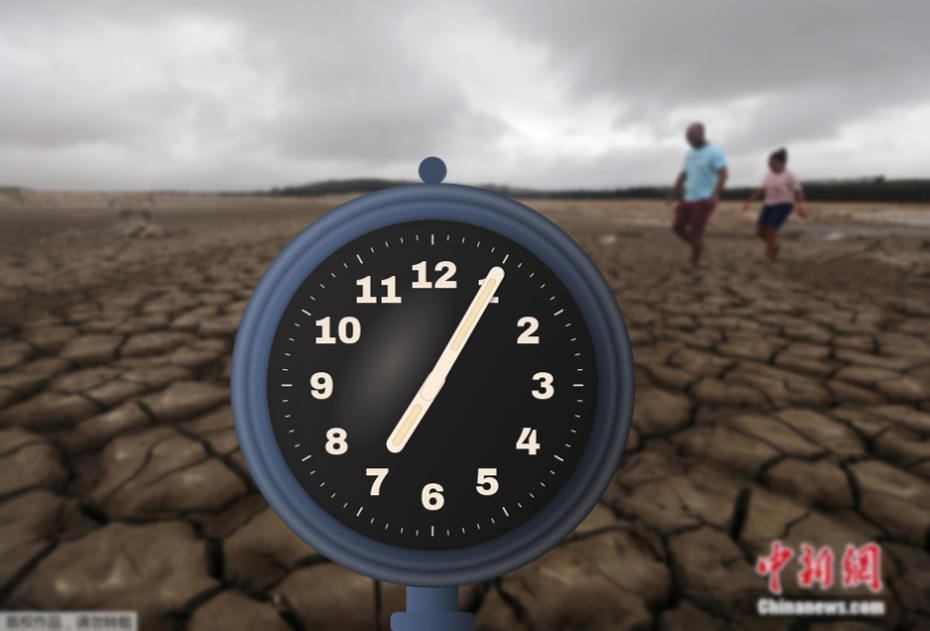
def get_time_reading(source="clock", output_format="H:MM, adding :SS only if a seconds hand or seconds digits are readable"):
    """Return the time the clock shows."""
7:05
